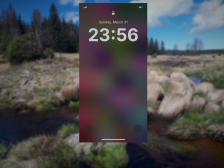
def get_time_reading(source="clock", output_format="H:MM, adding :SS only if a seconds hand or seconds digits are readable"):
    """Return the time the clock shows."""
23:56
